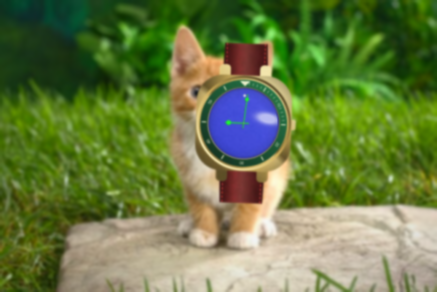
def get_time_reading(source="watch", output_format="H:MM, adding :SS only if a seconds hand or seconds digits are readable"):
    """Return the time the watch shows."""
9:01
